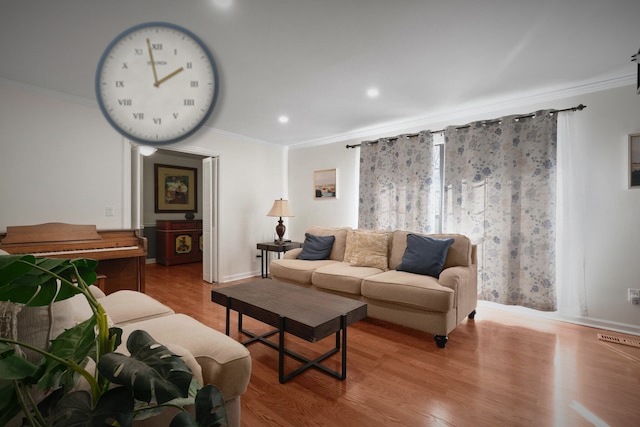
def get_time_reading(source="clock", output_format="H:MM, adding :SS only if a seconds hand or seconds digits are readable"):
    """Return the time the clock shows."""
1:58
